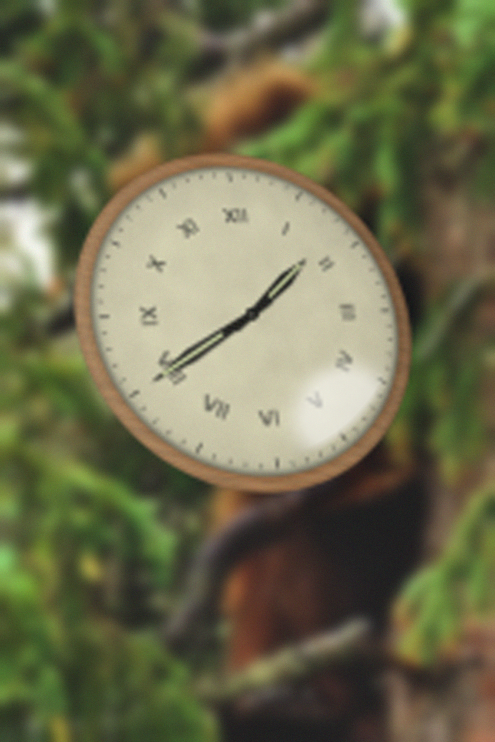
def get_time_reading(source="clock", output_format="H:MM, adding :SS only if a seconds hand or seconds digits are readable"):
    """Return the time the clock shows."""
1:40
